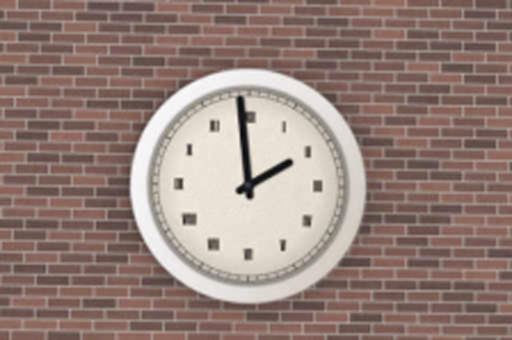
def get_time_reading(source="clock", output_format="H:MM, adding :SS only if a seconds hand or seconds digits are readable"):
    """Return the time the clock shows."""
1:59
